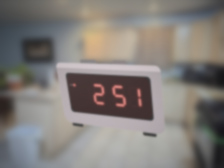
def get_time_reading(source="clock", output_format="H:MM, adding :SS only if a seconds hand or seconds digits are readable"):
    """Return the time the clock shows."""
2:51
